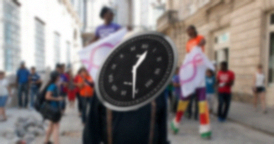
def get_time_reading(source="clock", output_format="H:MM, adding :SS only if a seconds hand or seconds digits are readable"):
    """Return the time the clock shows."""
12:26
